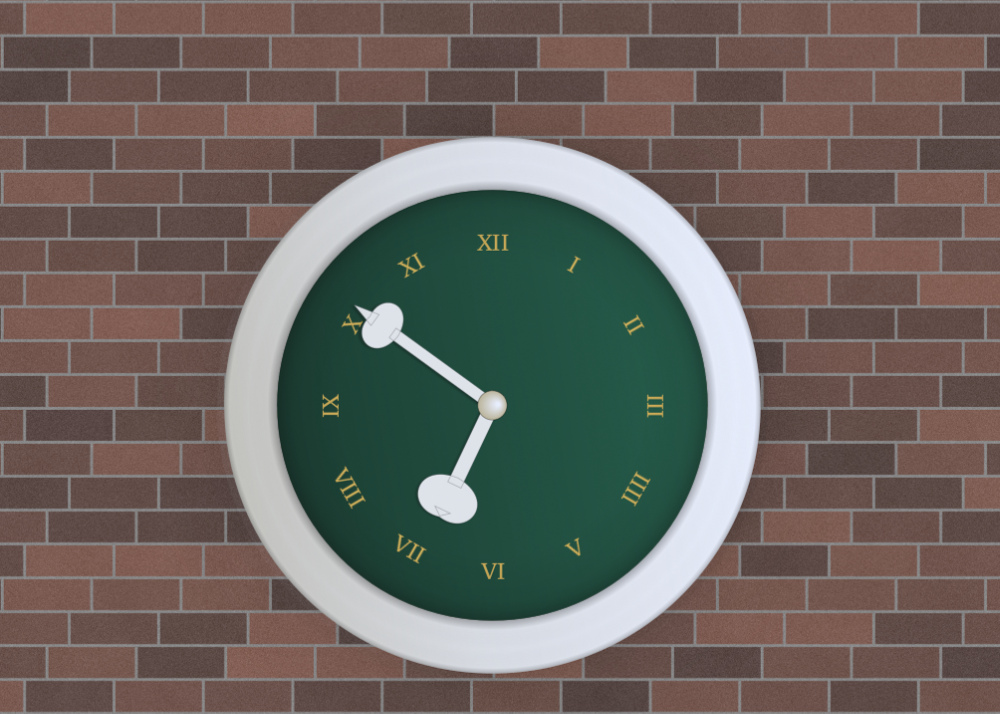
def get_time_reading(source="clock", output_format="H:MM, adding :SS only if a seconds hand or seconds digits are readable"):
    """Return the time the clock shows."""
6:51
